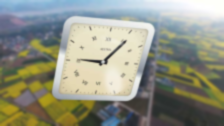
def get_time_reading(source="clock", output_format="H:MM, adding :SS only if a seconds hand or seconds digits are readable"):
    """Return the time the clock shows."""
9:06
